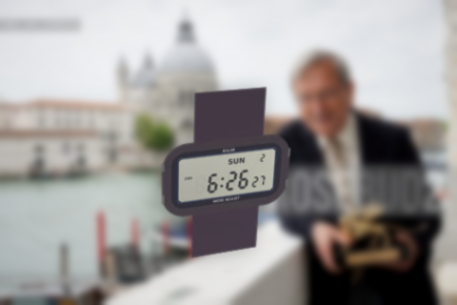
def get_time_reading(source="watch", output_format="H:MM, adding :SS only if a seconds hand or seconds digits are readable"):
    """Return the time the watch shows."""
6:26:27
